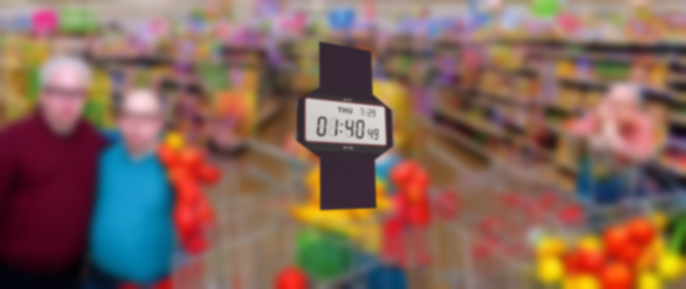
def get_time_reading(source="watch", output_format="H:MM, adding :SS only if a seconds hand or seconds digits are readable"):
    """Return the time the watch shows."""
1:40
